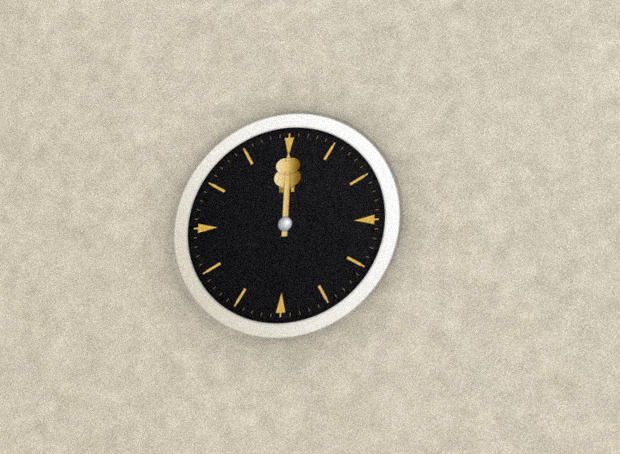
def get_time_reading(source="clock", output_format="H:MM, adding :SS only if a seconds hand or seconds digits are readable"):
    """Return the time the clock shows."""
12:00
